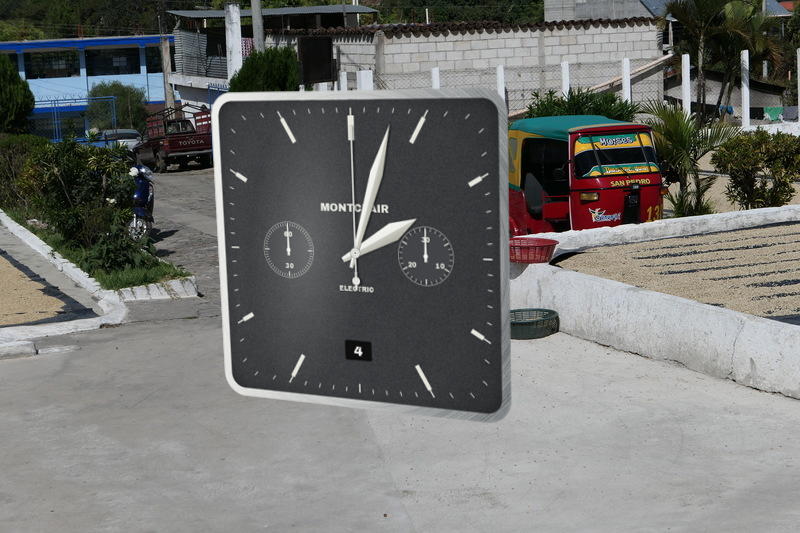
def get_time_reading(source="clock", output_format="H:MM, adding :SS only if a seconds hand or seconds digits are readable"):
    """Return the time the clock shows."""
2:03
